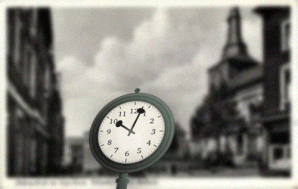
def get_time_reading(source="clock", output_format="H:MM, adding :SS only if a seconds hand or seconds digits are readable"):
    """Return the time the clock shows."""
10:03
